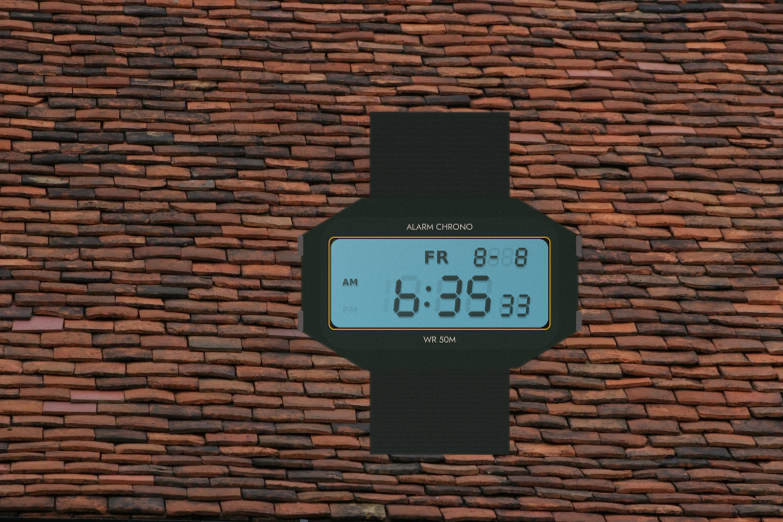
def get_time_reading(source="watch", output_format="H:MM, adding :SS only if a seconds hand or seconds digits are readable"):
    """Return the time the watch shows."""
6:35:33
